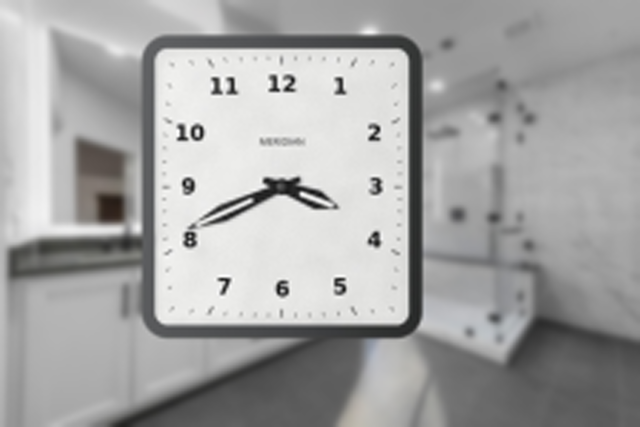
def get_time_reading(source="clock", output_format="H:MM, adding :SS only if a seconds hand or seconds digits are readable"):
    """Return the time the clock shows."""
3:41
